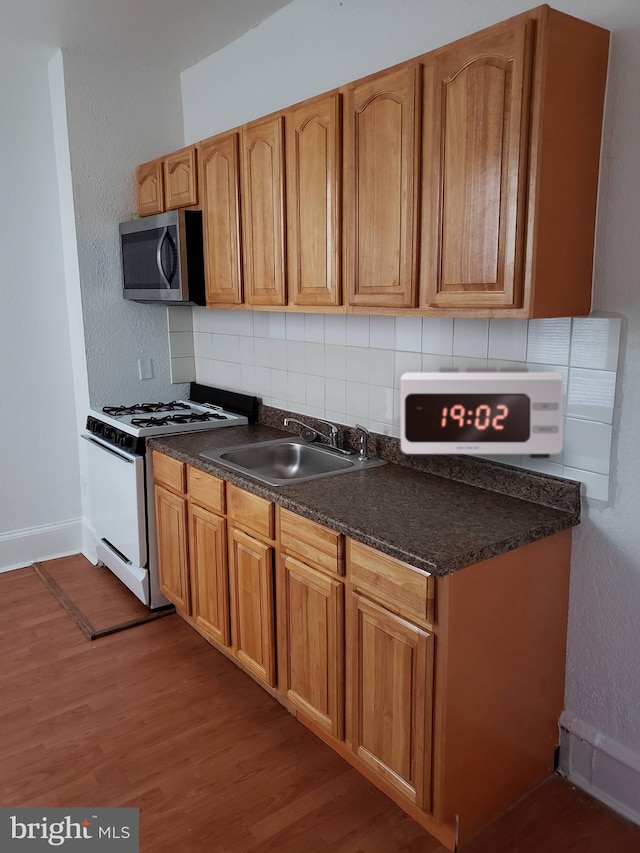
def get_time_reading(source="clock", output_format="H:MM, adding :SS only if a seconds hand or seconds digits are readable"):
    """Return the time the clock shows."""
19:02
